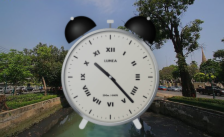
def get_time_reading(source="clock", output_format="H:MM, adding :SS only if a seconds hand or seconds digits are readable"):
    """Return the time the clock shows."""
10:23
